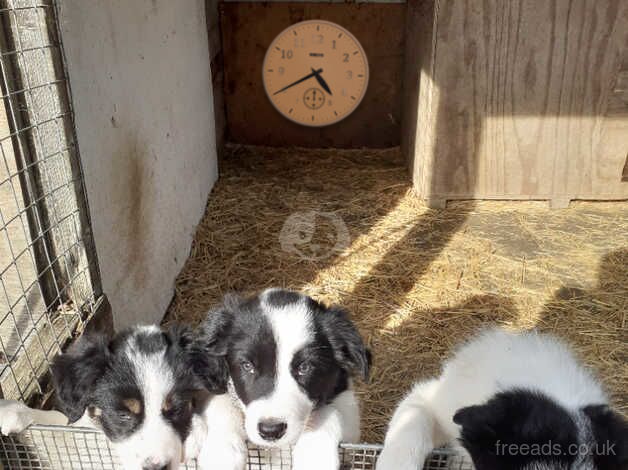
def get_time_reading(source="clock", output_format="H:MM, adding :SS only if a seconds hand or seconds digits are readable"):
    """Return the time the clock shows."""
4:40
